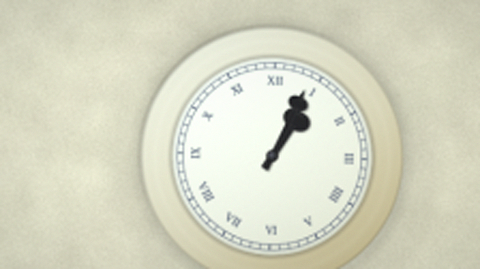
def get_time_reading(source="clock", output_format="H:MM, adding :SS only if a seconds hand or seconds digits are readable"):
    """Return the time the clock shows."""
1:04
